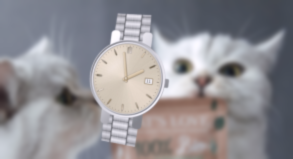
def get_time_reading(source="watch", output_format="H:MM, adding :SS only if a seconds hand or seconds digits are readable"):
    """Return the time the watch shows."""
1:58
